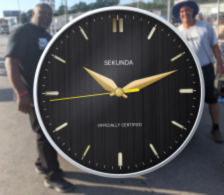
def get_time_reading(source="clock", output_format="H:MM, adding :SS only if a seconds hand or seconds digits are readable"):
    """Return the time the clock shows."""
10:11:44
